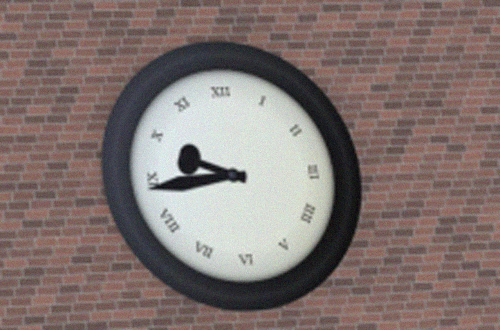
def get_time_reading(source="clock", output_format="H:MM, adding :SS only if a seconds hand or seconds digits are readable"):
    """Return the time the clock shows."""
9:44
